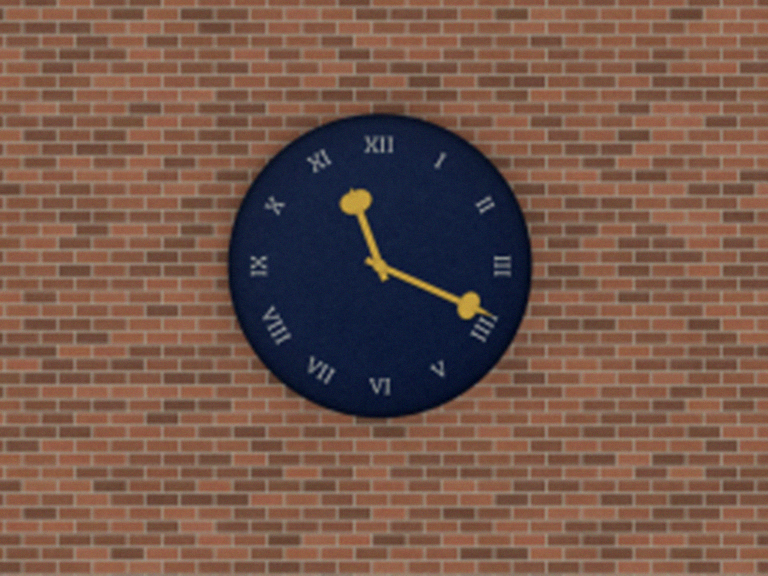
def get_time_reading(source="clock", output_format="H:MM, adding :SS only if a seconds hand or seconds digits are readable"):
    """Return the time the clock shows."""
11:19
